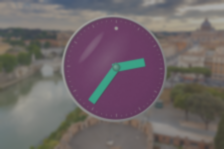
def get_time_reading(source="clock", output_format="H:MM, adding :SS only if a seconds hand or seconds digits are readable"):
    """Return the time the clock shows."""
2:36
